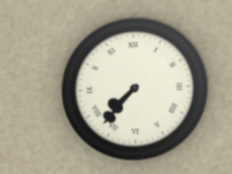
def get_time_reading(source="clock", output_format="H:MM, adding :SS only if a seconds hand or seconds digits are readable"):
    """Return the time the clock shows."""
7:37
